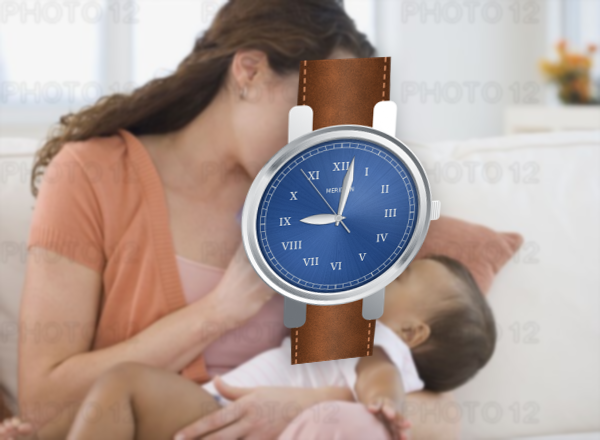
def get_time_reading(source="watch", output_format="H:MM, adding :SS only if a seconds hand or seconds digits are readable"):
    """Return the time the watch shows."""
9:01:54
